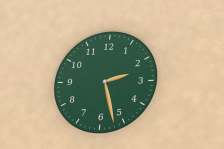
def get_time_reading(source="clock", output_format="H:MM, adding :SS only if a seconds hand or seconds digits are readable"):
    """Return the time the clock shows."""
2:27
